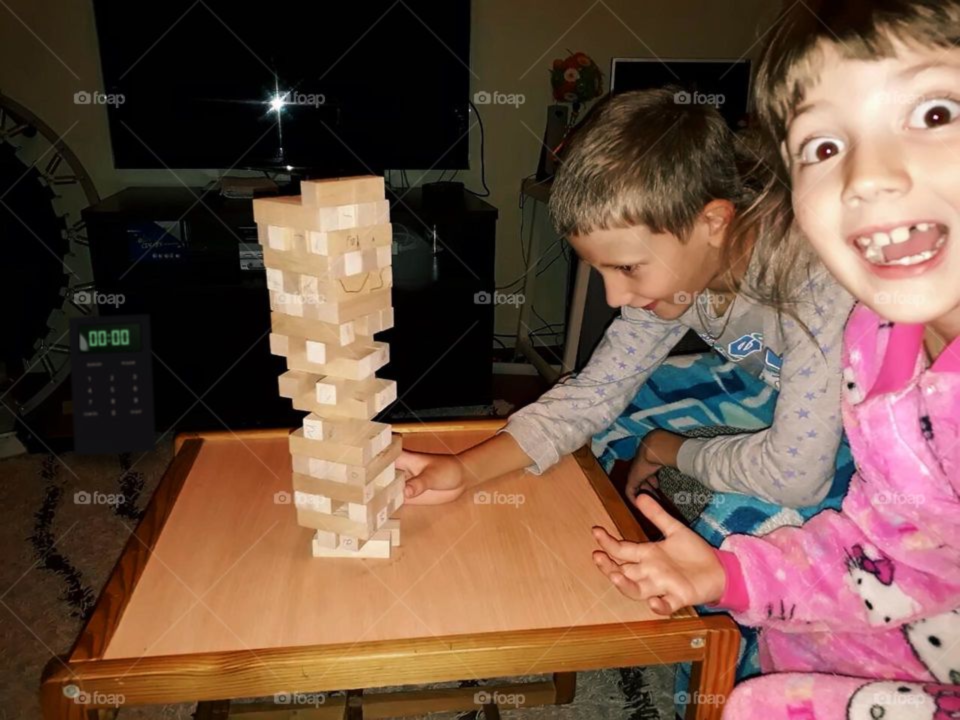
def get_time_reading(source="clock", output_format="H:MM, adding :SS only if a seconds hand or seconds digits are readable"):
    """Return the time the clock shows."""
0:00
